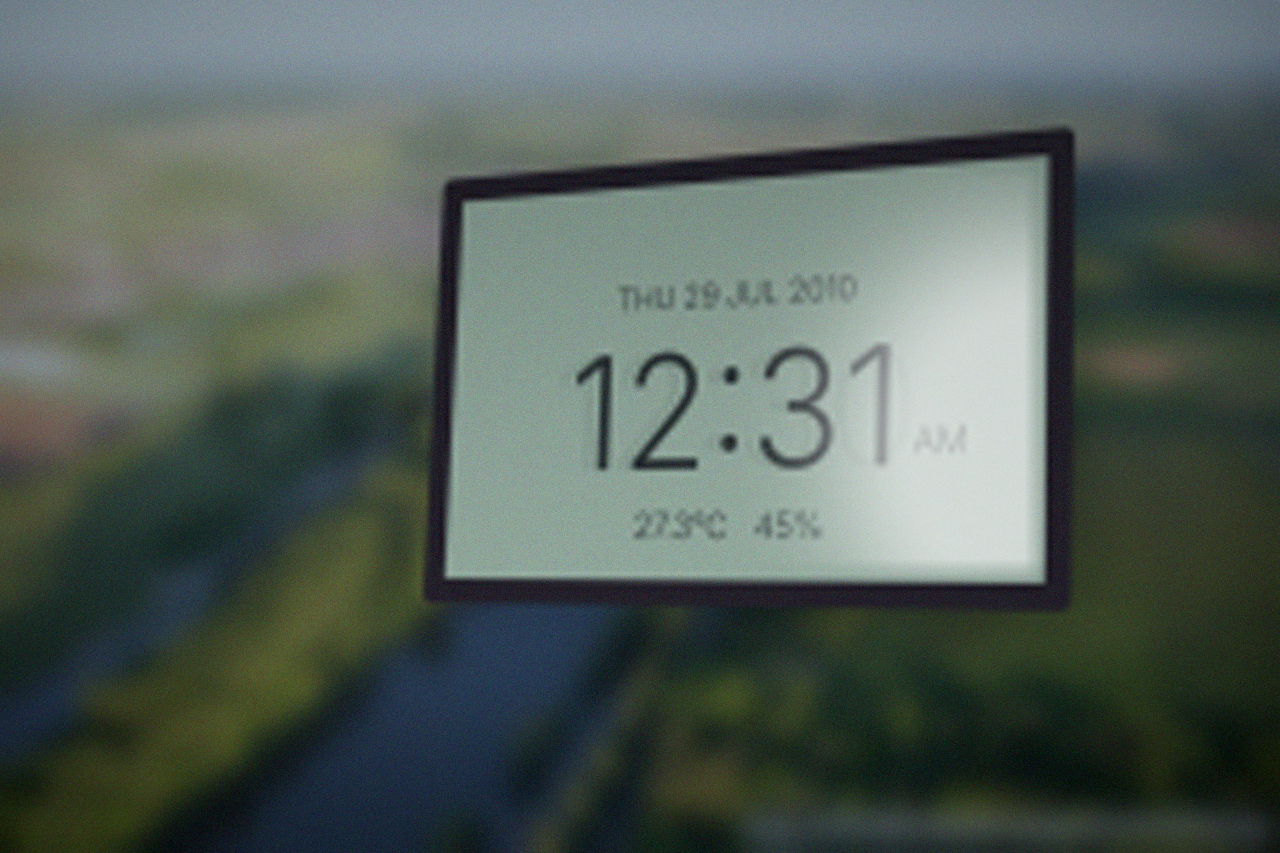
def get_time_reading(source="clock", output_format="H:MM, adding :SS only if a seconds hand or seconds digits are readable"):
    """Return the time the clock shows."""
12:31
